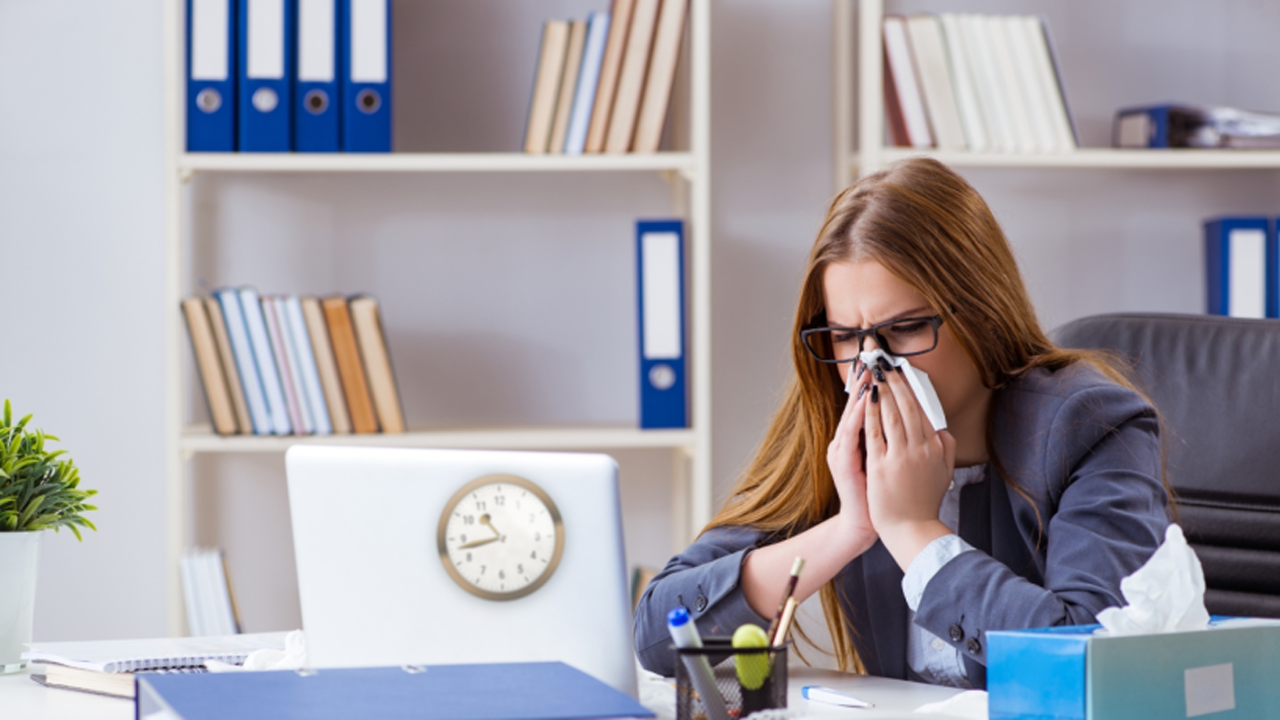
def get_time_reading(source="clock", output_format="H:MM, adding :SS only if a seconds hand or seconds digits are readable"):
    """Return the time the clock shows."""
10:43
